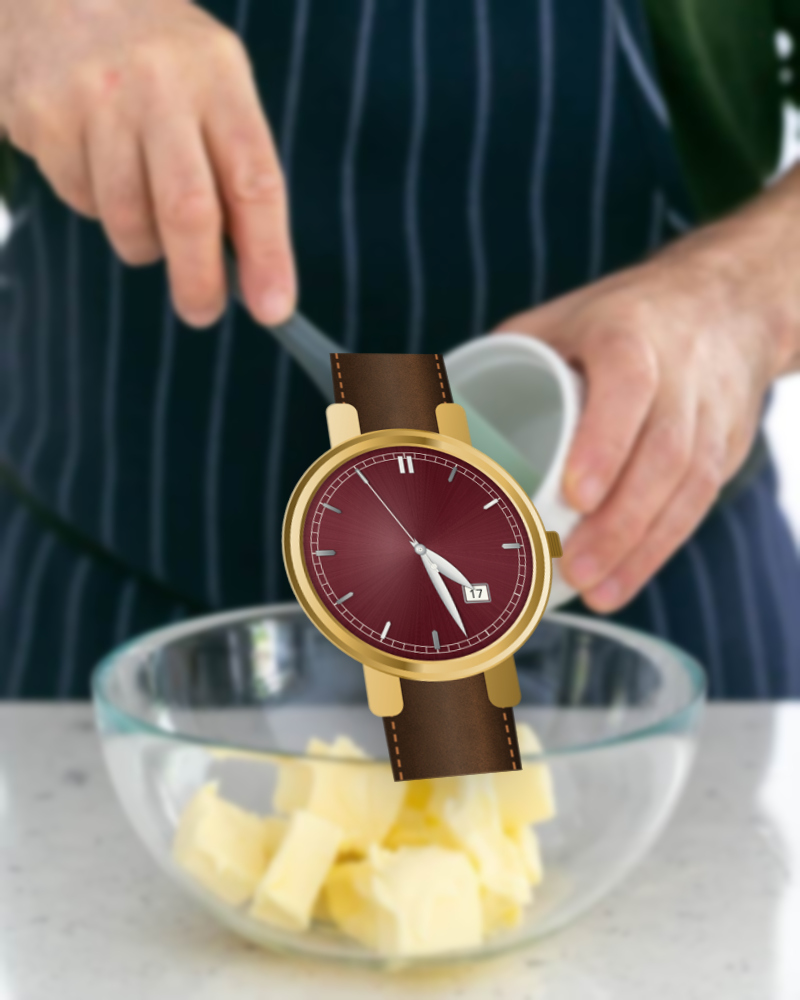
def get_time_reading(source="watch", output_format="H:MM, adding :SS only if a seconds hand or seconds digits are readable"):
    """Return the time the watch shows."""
4:26:55
